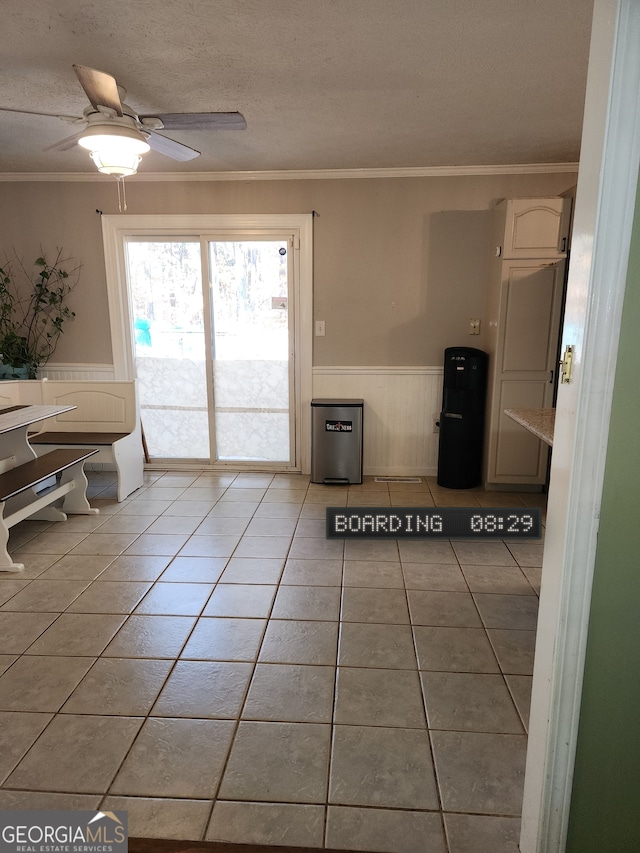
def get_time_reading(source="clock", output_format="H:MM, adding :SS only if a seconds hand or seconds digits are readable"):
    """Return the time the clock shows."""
8:29
